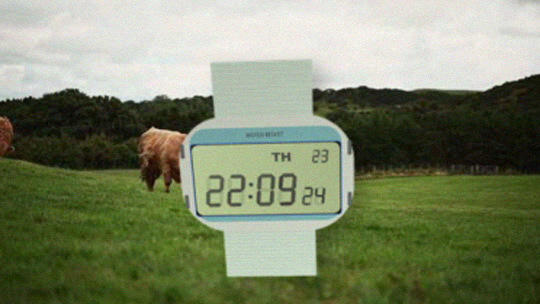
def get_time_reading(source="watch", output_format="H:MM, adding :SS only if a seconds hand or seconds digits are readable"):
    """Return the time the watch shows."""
22:09:24
